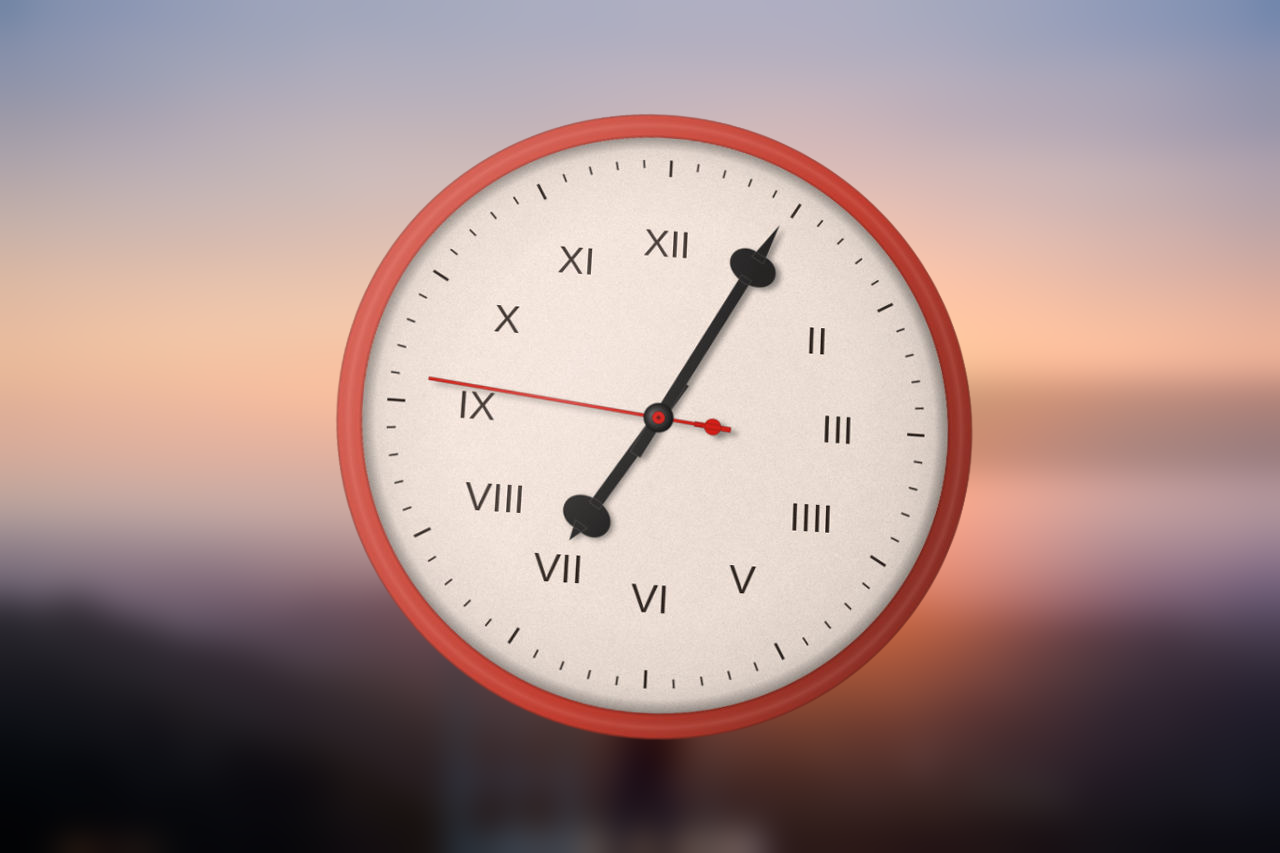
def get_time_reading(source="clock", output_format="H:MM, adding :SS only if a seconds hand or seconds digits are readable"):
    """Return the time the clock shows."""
7:04:46
